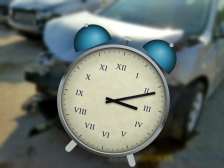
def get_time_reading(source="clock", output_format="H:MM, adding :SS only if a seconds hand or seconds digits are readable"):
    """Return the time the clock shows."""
3:11
